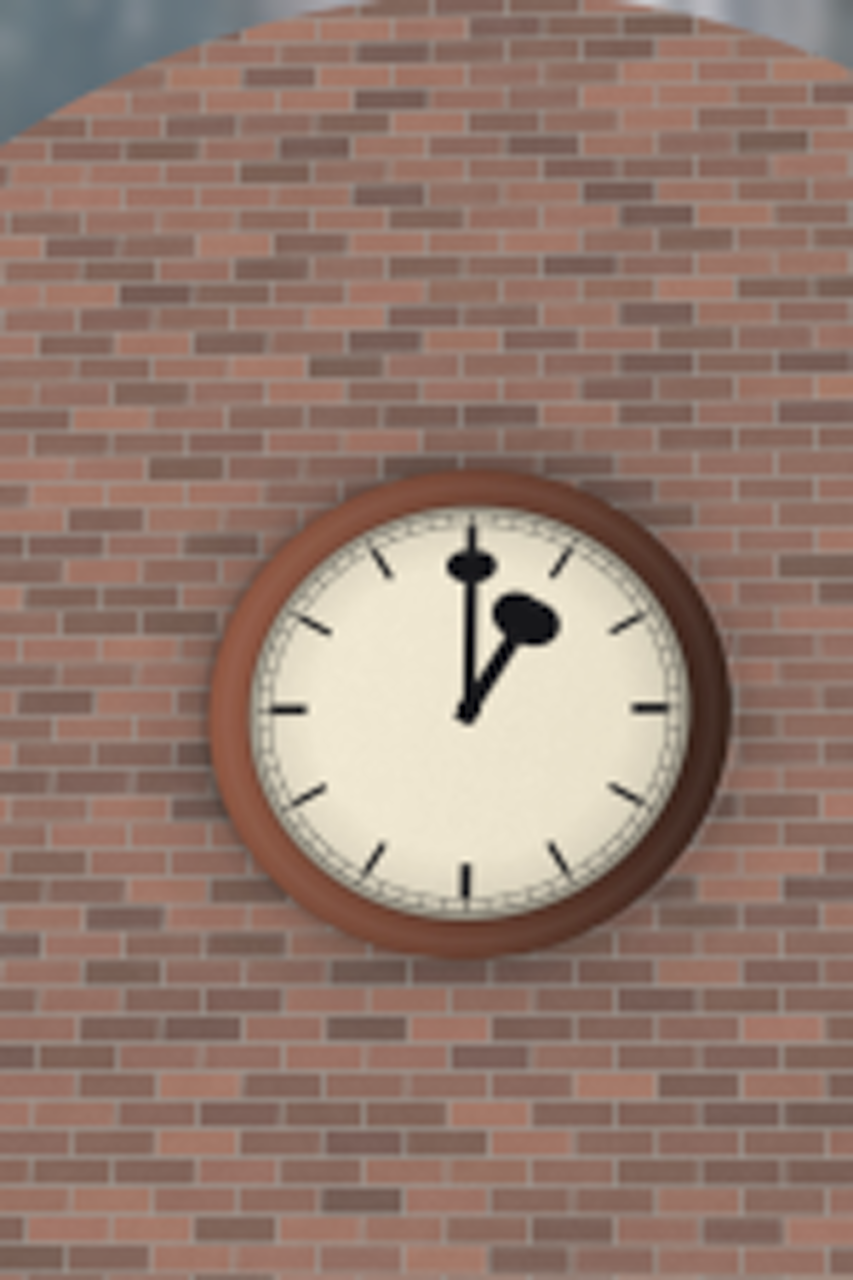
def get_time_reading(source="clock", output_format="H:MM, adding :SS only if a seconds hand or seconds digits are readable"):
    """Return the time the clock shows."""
1:00
